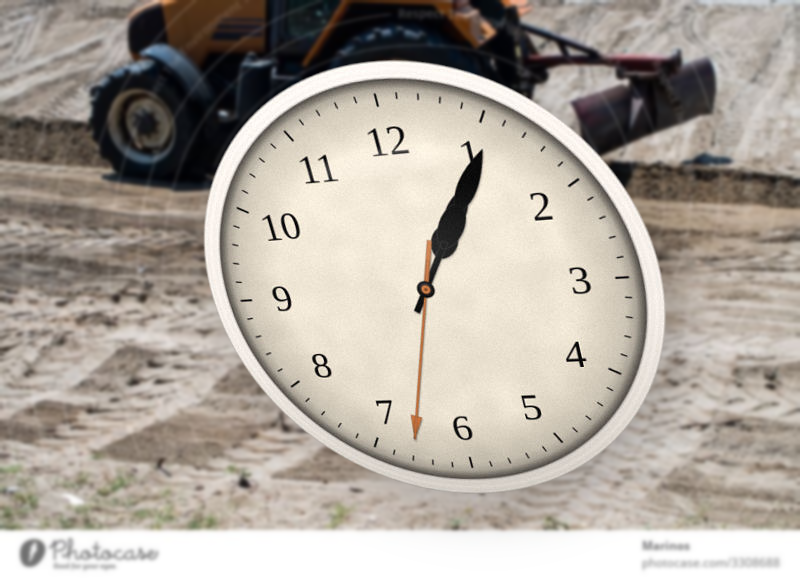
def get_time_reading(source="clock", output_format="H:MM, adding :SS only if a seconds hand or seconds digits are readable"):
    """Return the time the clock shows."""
1:05:33
